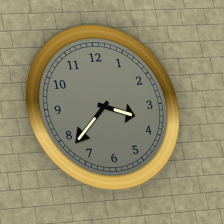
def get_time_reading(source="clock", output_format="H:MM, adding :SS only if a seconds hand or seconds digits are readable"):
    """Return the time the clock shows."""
3:38
